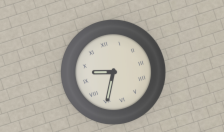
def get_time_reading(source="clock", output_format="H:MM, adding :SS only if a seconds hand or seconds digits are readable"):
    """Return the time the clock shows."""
9:35
